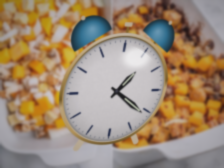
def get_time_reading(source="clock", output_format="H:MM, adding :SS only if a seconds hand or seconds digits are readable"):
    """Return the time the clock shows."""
1:21
